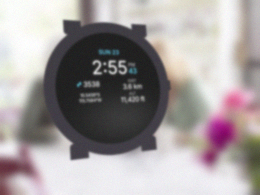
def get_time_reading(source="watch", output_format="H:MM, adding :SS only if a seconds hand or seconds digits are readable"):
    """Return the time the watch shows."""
2:55
